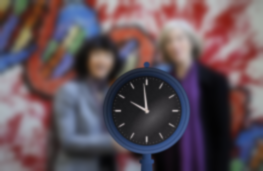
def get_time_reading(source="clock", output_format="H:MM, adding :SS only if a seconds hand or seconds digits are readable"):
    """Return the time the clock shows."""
9:59
